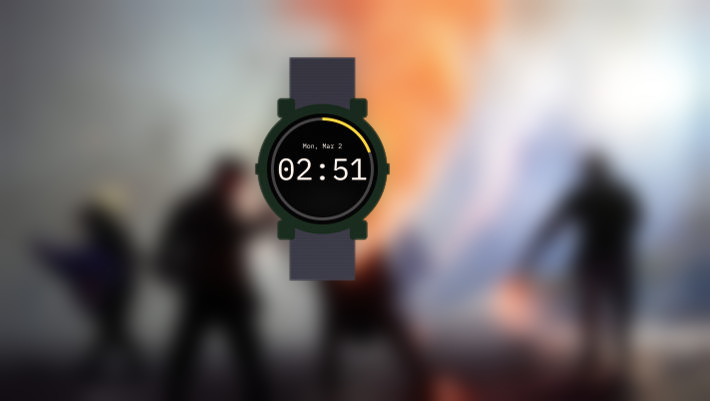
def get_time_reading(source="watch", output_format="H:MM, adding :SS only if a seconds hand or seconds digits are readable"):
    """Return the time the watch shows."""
2:51
